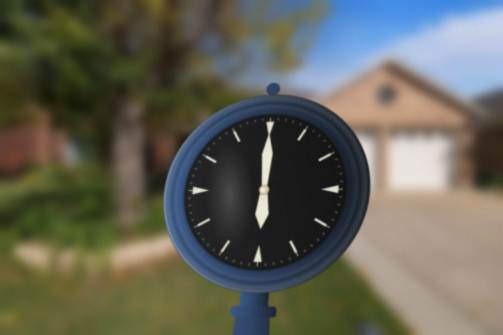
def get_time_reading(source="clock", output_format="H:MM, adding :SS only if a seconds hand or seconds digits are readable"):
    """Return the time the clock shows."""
6:00
